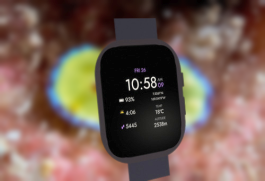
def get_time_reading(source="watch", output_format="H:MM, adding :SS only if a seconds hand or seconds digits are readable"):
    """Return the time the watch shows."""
10:58
